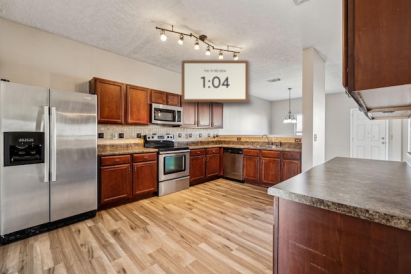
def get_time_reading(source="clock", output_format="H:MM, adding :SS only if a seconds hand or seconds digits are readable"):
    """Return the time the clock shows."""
1:04
